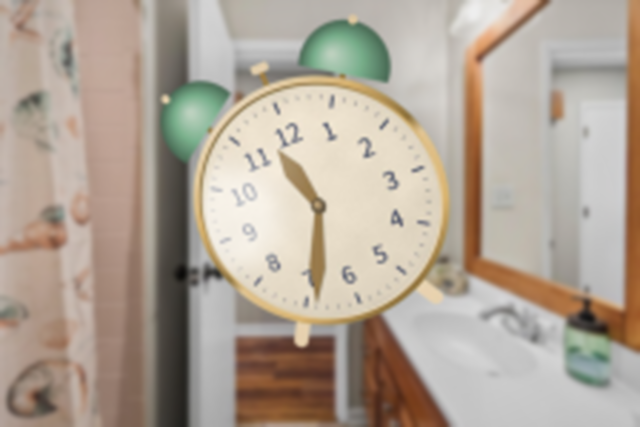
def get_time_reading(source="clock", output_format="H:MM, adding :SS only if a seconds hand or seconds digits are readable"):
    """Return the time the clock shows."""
11:34
